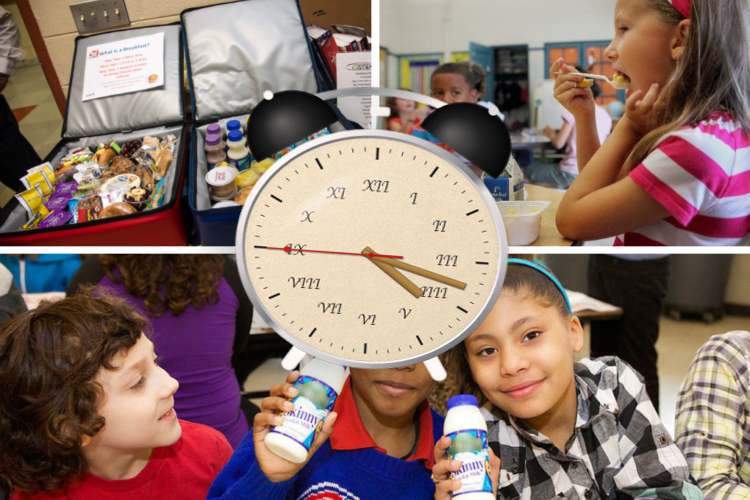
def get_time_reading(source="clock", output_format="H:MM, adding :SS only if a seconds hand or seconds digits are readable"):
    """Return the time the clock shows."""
4:17:45
